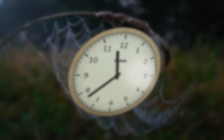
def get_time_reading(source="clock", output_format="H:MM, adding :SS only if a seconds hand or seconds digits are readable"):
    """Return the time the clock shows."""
11:38
